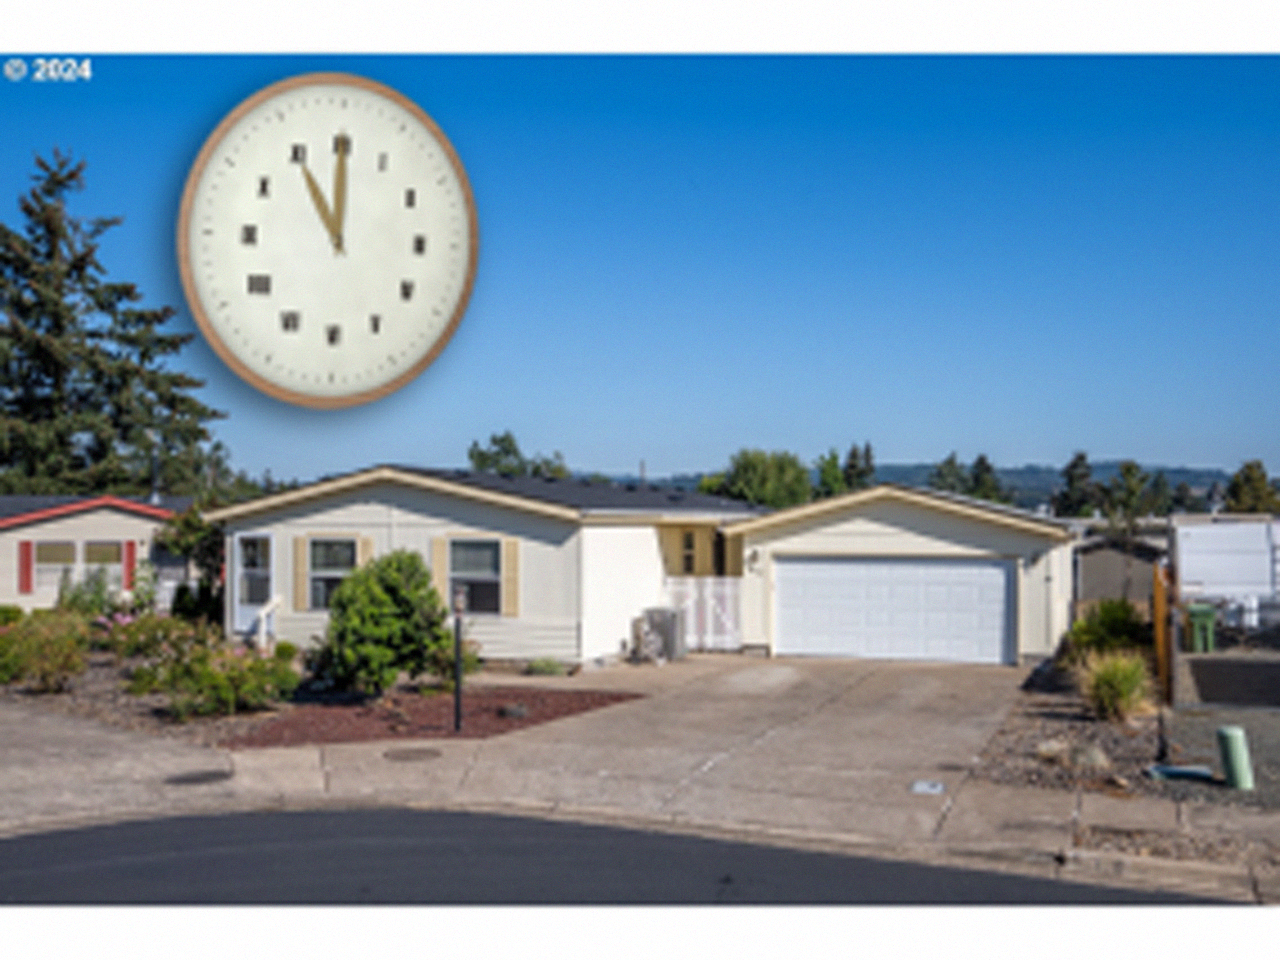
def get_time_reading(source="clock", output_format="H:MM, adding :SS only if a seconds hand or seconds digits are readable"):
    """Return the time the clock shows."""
11:00
